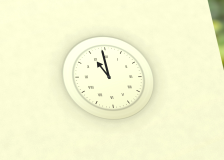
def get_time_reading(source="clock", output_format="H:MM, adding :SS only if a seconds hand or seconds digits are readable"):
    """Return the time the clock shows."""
10:59
